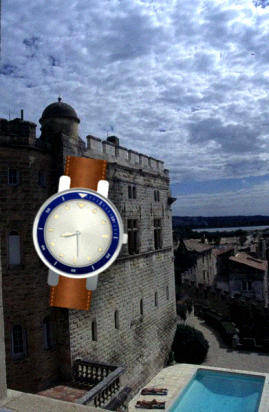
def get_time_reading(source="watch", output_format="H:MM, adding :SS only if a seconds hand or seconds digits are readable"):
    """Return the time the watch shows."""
8:29
